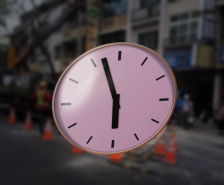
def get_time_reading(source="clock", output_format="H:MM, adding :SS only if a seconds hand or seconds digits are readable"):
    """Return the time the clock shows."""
5:57
